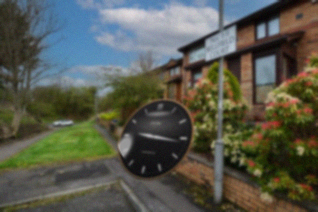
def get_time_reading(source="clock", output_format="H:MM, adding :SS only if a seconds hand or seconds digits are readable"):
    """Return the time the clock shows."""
9:16
